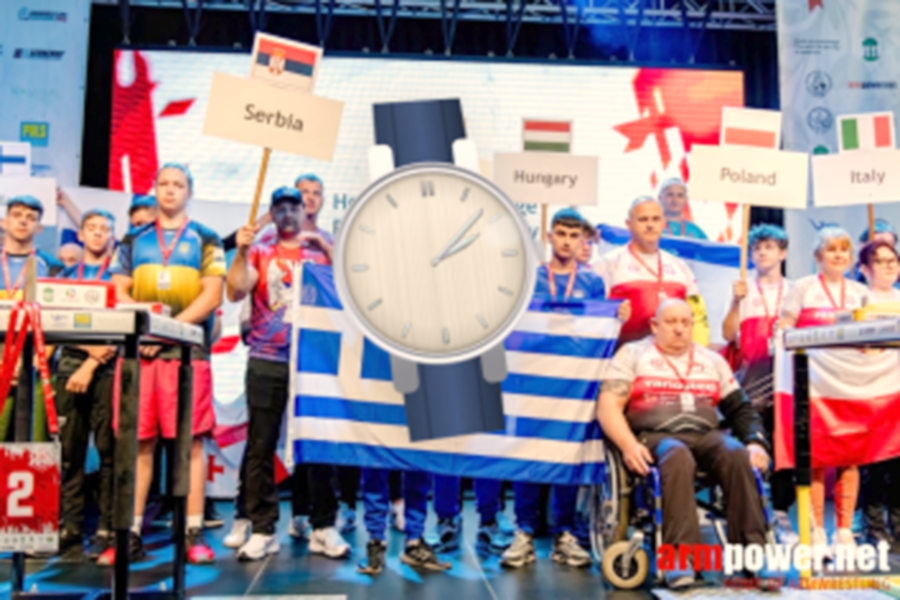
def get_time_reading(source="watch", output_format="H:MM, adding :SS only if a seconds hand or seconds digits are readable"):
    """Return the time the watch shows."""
2:08
